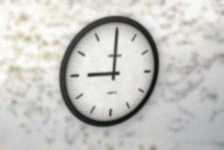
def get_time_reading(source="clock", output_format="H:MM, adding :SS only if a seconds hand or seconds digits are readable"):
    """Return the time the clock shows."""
9:00
